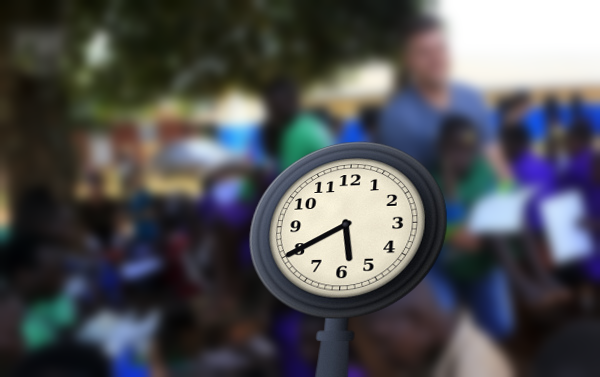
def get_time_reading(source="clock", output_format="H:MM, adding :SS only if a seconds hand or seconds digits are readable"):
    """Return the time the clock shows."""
5:40
